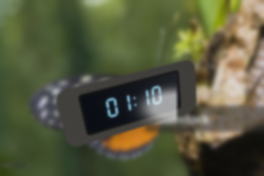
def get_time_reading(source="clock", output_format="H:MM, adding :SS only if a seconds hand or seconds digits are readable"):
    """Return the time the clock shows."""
1:10
